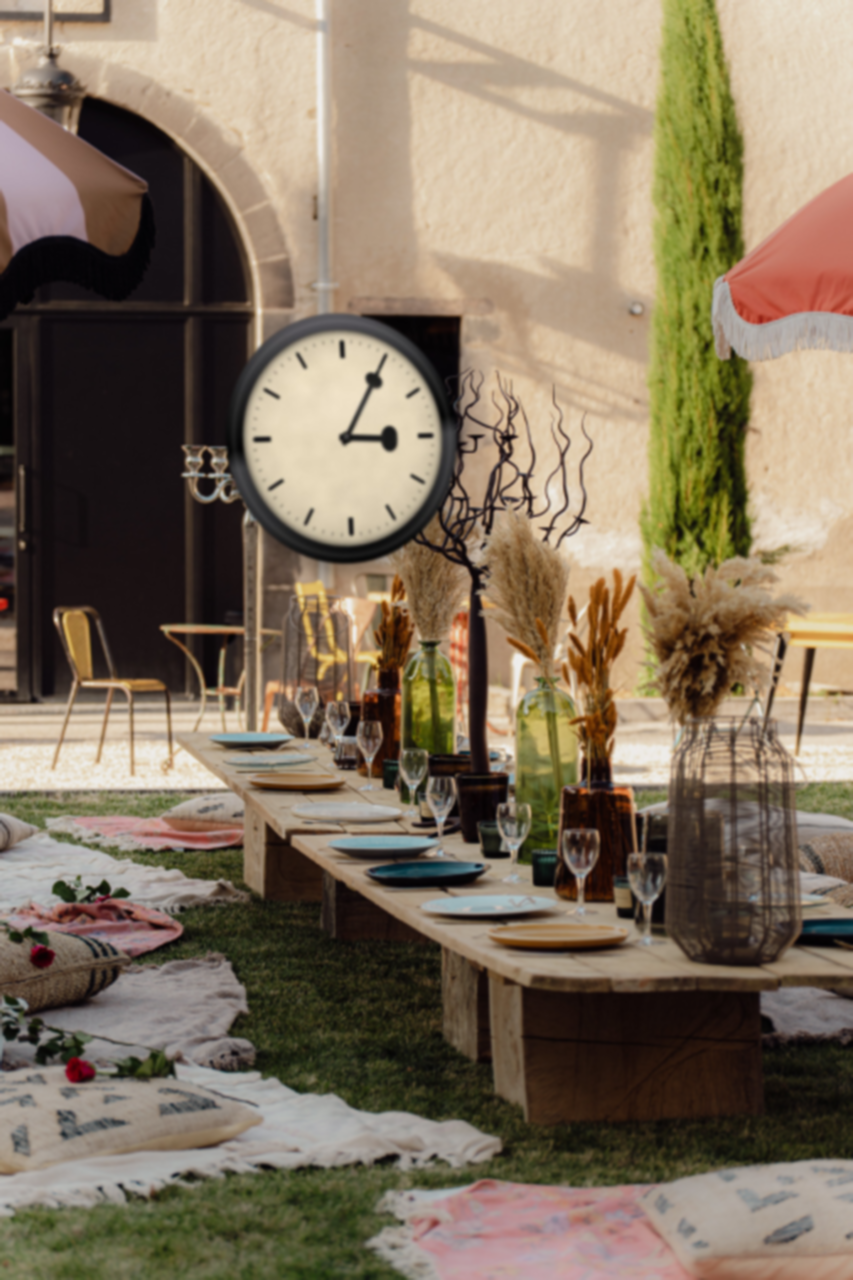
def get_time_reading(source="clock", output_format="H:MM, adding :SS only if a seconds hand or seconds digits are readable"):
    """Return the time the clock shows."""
3:05
